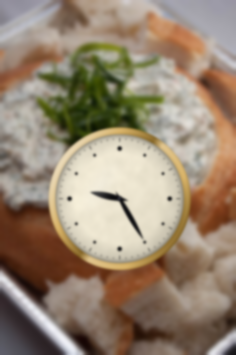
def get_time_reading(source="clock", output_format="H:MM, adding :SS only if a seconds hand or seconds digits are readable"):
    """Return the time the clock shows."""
9:25
